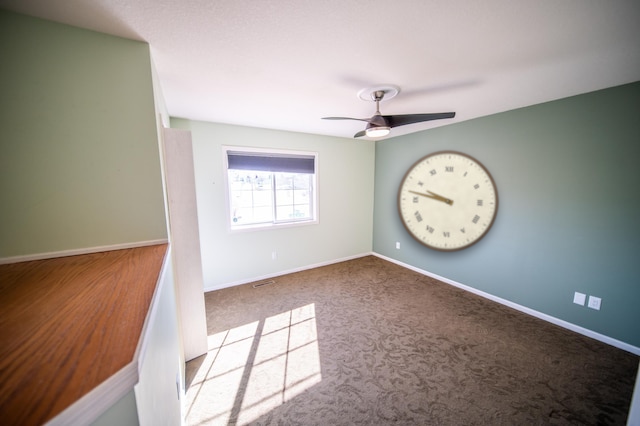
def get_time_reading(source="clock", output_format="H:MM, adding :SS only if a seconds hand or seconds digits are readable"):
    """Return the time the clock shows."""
9:47
